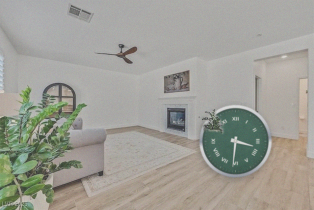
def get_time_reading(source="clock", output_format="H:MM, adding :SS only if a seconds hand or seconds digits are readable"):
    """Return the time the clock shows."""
3:31
